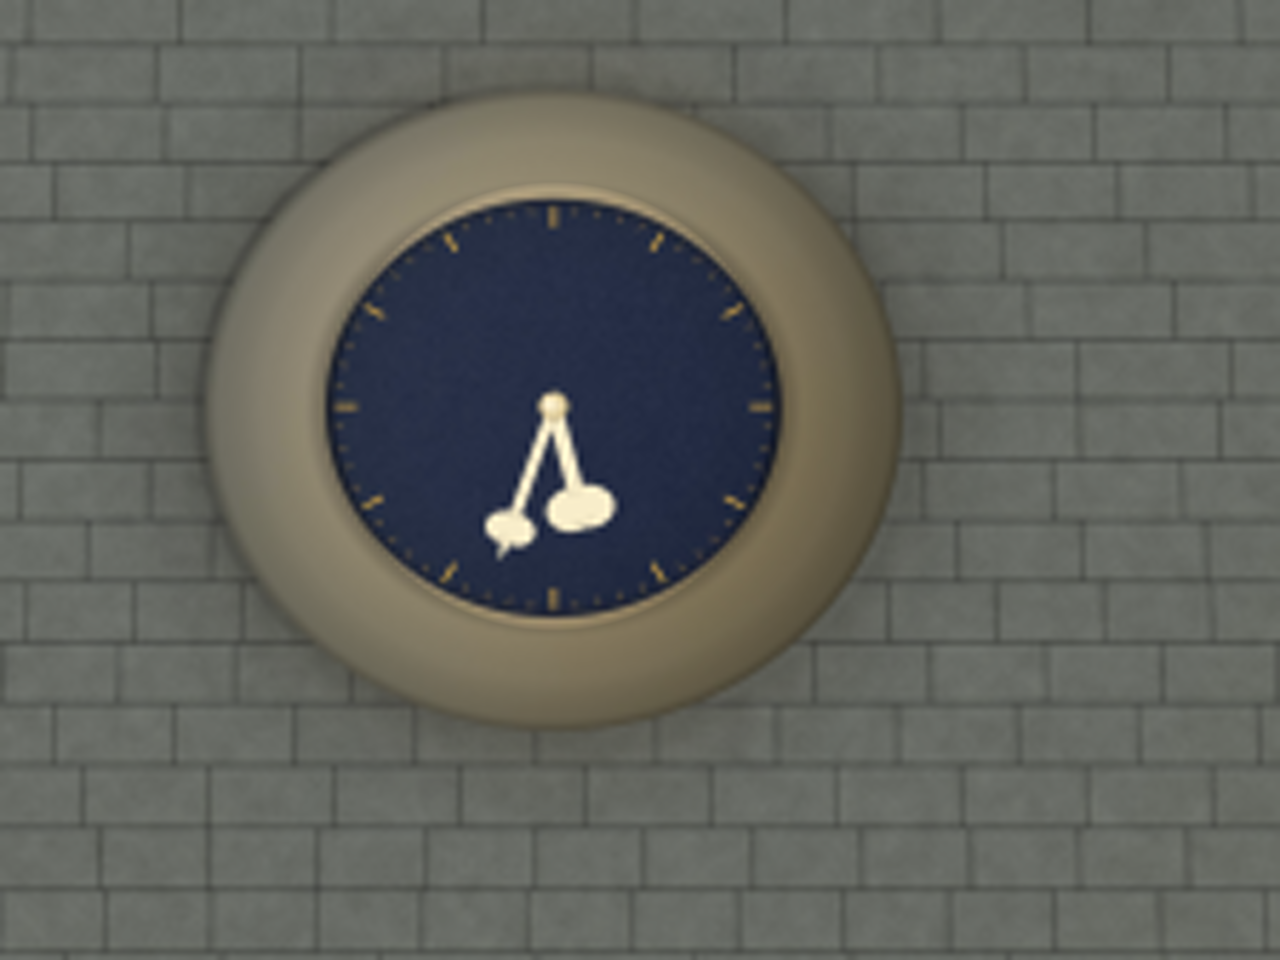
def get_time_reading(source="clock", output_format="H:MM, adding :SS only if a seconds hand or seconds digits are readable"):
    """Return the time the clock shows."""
5:33
